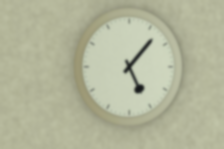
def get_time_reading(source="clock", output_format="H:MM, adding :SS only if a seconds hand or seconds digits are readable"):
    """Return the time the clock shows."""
5:07
